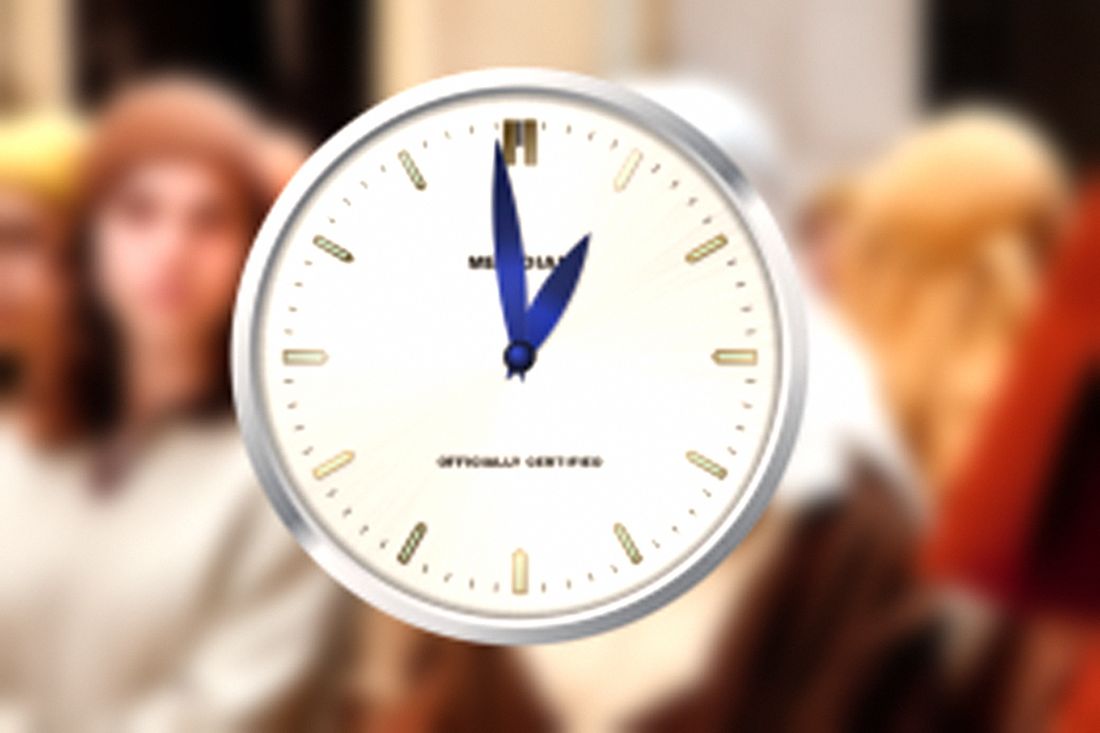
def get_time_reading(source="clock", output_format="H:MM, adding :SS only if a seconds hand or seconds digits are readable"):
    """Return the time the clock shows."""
12:59
